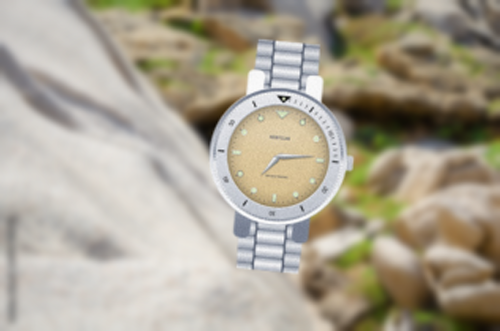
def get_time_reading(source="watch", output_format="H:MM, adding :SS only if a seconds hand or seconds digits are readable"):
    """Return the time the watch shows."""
7:14
